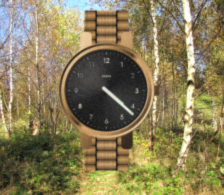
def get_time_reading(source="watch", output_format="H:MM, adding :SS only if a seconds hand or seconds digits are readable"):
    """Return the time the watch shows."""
4:22
